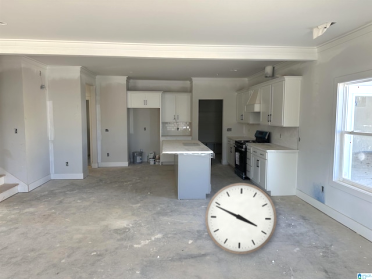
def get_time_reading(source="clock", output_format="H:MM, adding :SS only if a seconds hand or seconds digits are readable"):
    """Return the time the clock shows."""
3:49
